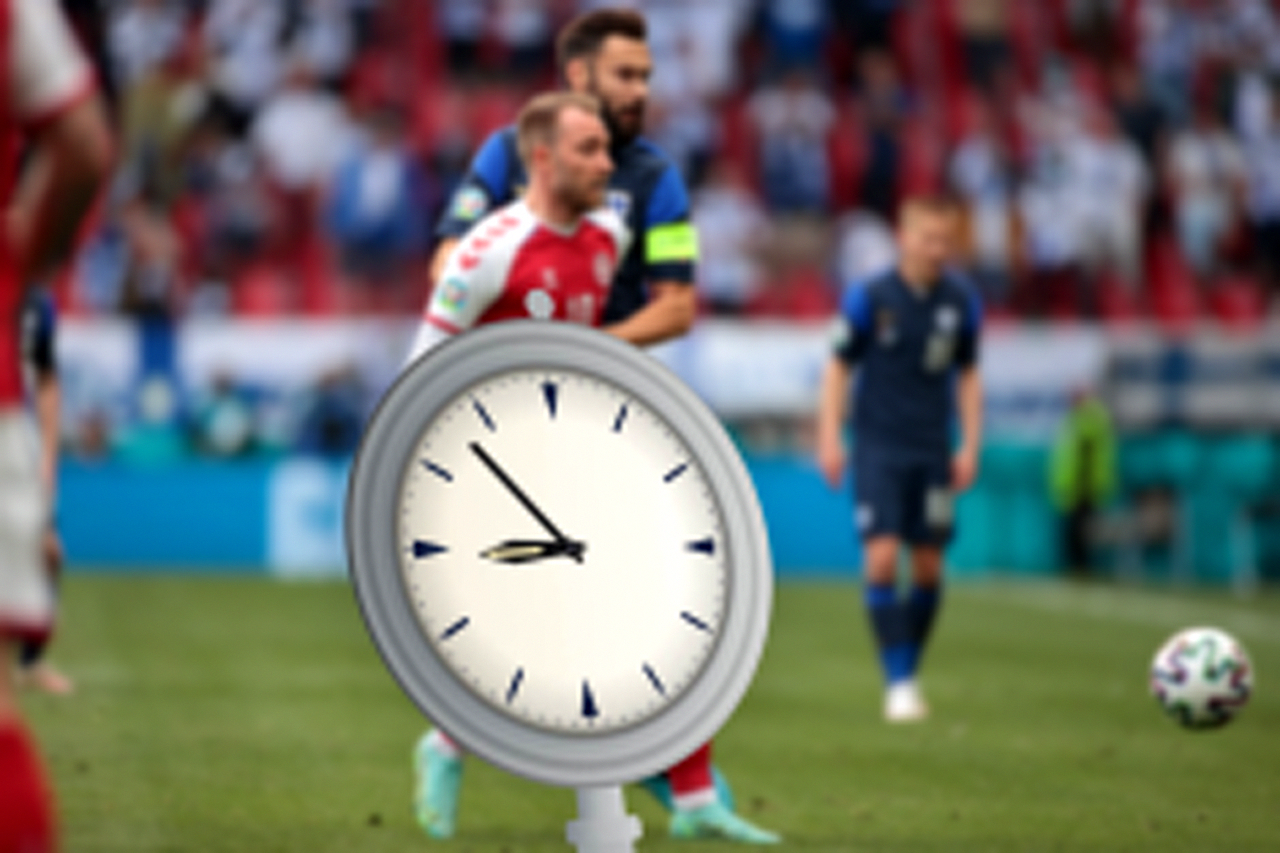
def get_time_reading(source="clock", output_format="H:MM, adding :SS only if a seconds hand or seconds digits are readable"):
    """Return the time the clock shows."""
8:53
